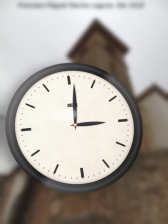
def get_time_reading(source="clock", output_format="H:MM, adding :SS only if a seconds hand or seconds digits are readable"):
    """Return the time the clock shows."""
3:01
